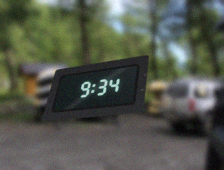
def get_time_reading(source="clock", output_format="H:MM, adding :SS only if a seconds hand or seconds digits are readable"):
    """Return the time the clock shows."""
9:34
